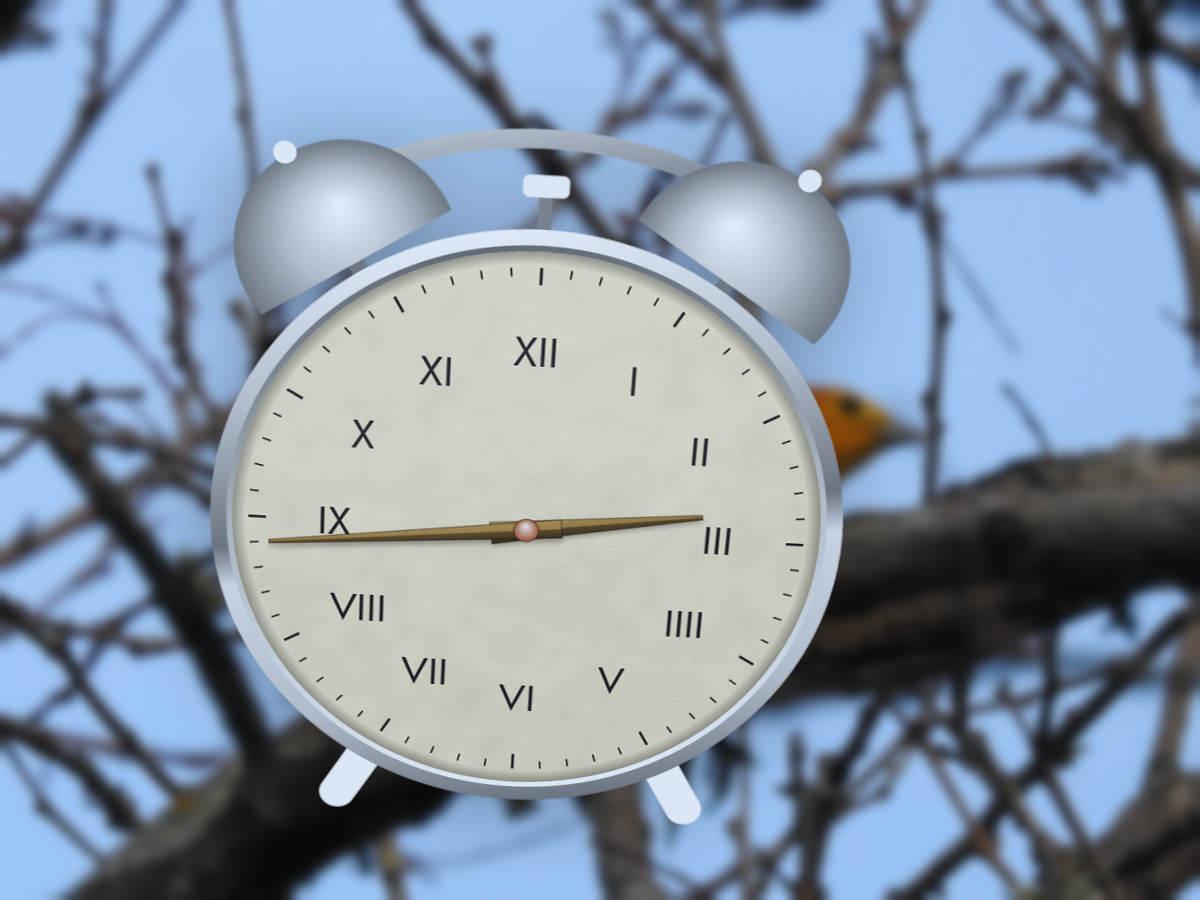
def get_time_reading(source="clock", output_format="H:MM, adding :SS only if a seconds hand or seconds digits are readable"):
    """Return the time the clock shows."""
2:44
